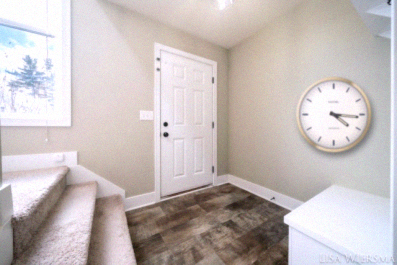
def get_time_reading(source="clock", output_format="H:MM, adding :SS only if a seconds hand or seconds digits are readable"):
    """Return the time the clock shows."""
4:16
